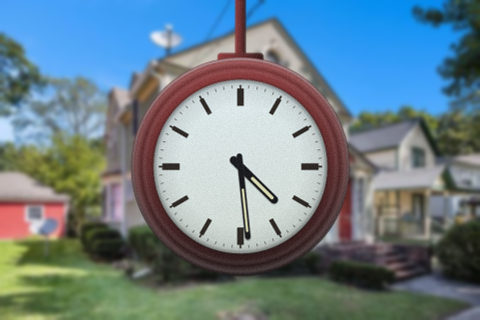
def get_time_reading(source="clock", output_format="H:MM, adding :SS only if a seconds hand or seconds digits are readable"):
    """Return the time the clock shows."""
4:29
